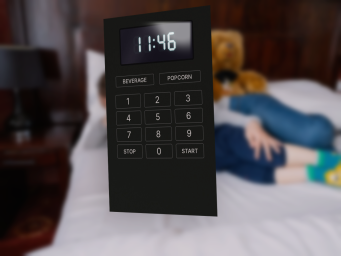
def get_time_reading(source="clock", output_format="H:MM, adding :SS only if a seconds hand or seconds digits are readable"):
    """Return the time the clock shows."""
11:46
